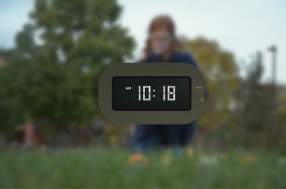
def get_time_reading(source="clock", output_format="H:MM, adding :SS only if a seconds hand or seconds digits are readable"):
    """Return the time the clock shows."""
10:18
